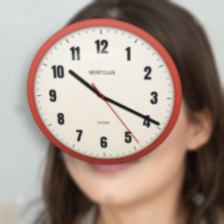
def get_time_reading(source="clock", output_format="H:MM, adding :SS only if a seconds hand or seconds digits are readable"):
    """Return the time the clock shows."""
10:19:24
